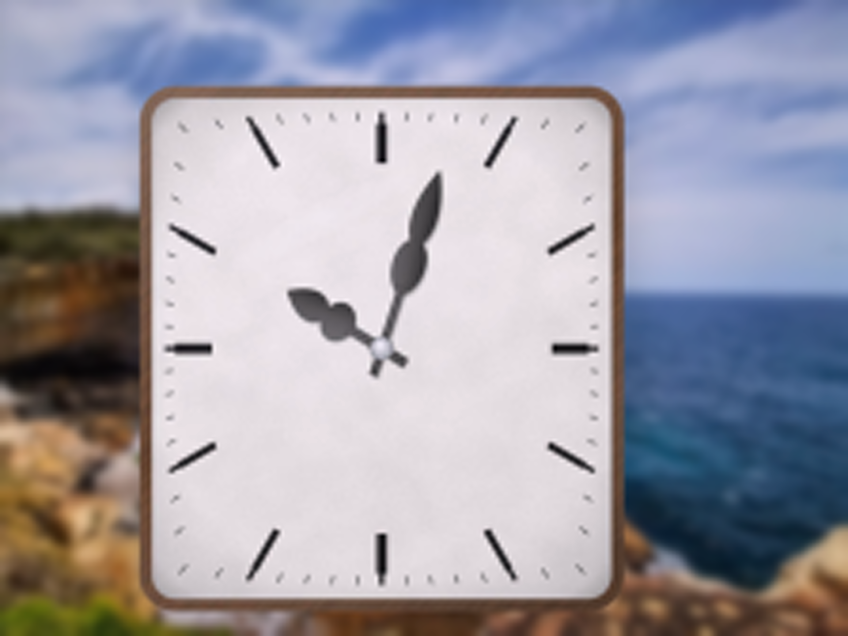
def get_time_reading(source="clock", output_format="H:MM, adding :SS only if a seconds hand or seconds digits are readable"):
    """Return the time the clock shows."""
10:03
